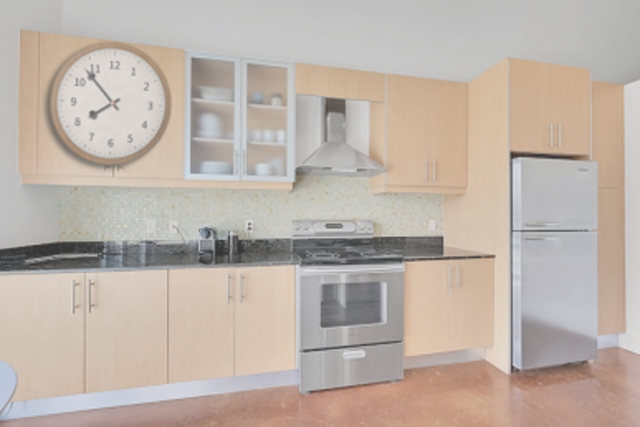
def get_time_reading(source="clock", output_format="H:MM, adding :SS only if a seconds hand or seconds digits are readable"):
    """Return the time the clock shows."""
7:53
